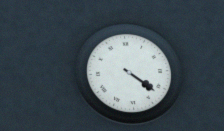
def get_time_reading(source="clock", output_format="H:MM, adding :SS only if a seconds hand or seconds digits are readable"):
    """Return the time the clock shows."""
4:22
